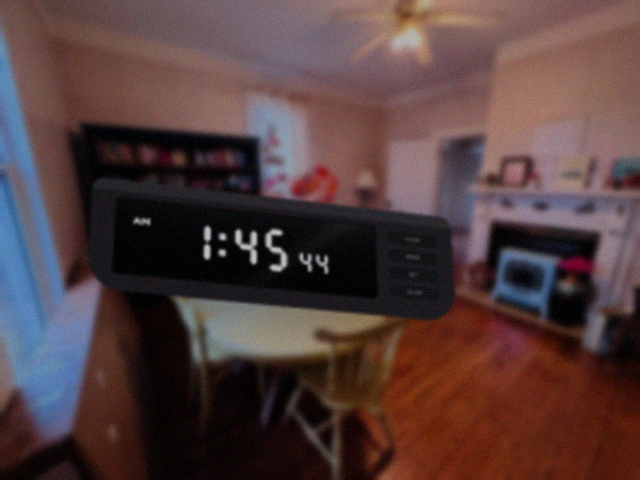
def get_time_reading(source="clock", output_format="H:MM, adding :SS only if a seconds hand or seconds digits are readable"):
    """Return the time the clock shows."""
1:45:44
